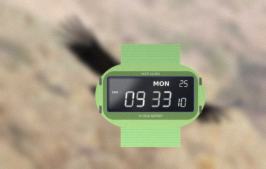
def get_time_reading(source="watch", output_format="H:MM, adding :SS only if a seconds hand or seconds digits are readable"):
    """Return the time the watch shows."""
9:33:10
